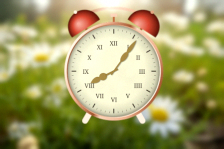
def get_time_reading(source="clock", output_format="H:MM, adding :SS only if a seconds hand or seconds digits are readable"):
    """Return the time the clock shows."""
8:06
